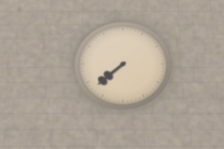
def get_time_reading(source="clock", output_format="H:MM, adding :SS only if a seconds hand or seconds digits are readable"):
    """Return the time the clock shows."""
7:38
